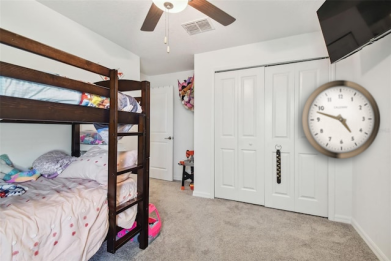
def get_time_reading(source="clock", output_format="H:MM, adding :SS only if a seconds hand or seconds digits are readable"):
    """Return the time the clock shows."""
4:48
